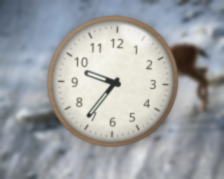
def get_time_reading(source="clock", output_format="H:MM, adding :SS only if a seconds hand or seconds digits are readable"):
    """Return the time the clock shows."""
9:36
